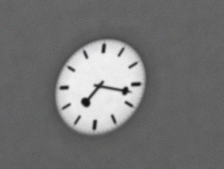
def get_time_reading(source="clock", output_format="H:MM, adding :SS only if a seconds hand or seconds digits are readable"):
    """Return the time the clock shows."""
7:17
